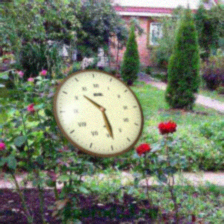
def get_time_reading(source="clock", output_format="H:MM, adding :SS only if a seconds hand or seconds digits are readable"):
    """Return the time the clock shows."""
10:29
